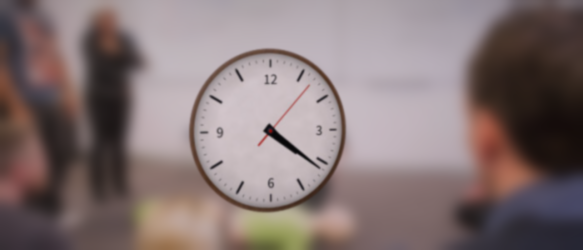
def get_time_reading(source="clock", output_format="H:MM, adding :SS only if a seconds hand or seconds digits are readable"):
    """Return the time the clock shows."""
4:21:07
